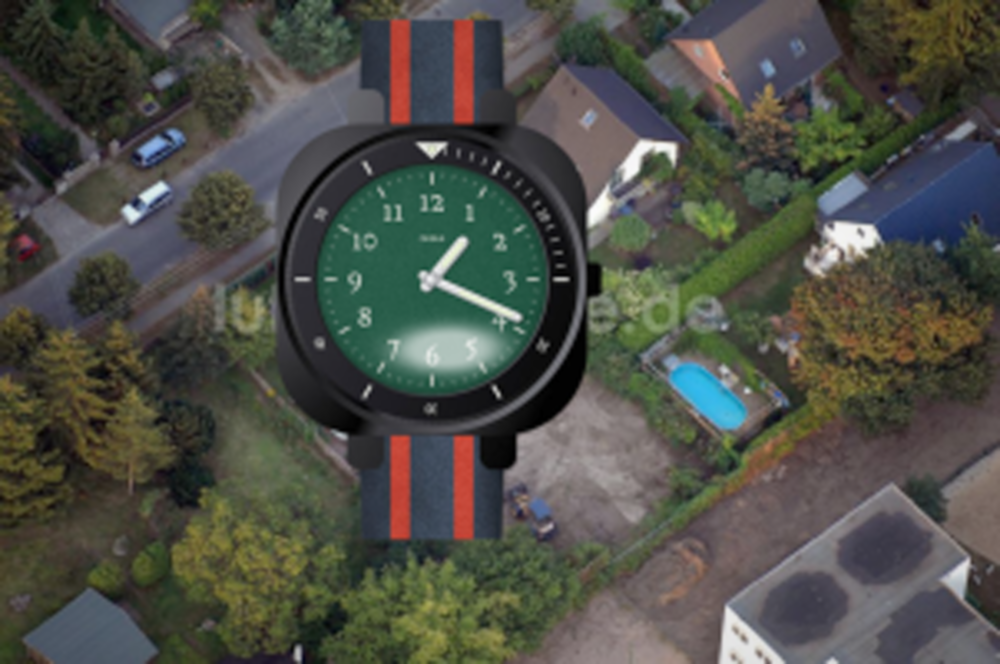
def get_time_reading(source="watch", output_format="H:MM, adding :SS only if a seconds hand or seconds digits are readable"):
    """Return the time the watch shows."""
1:19
